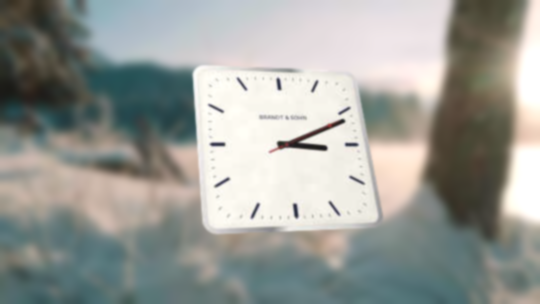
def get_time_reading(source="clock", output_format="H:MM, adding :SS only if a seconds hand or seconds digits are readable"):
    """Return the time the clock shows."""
3:11:11
